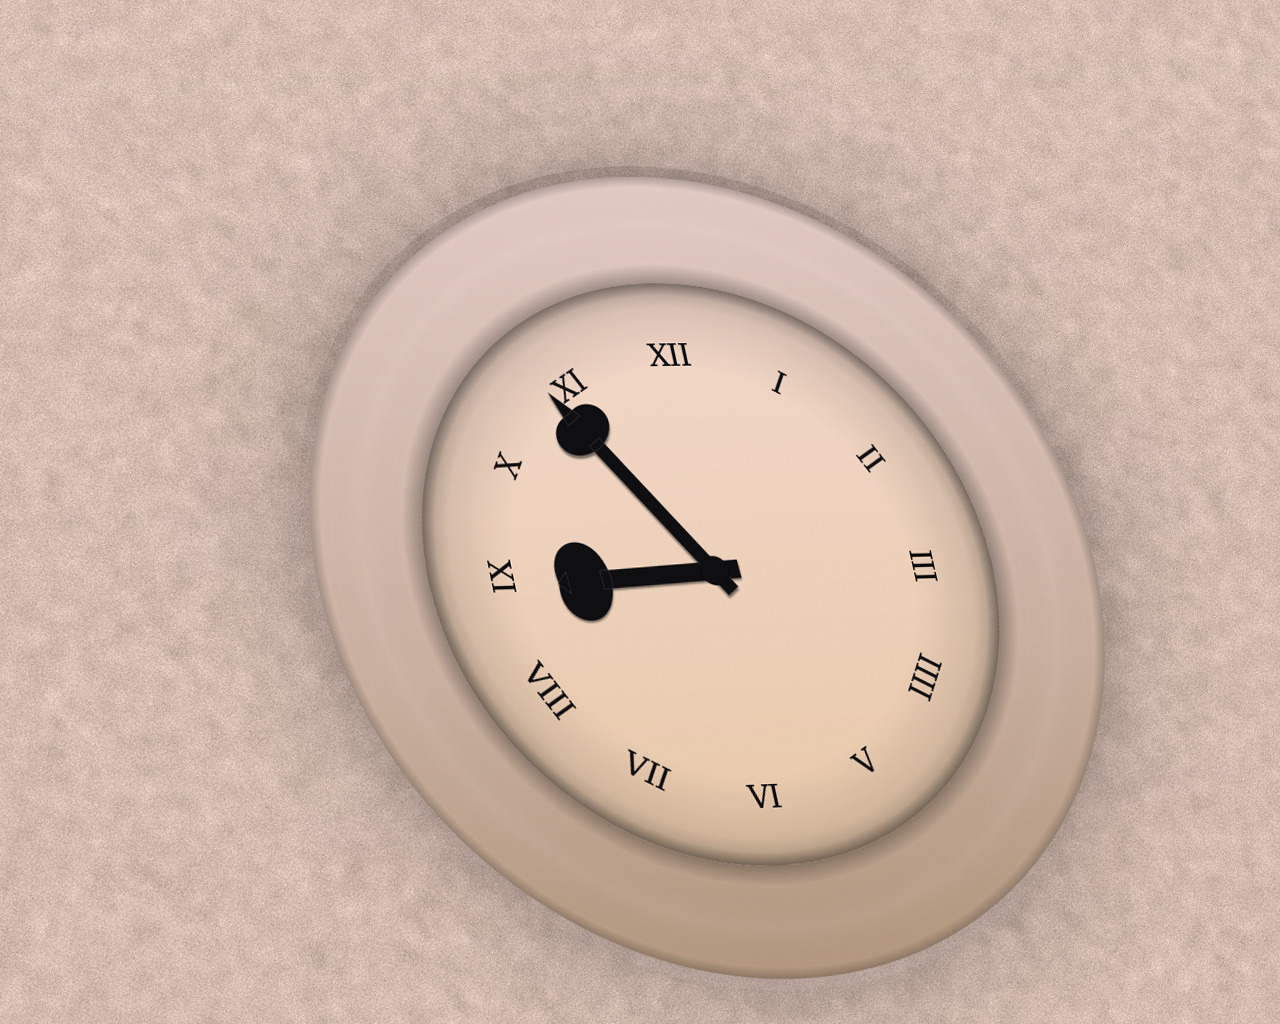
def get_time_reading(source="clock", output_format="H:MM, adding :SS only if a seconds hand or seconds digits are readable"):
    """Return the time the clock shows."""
8:54
